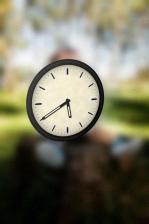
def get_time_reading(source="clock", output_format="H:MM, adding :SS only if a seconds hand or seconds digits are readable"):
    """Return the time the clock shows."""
5:40
